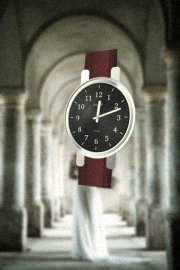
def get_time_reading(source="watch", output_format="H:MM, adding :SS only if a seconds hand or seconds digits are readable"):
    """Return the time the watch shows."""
12:12
